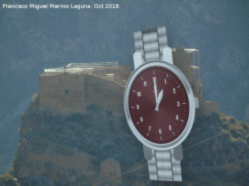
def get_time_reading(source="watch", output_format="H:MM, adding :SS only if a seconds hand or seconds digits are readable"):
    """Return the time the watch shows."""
1:00
